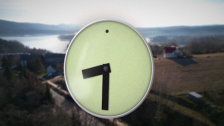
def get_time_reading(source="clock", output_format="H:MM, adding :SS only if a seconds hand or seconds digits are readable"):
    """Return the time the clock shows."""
8:30
